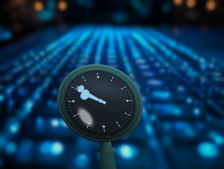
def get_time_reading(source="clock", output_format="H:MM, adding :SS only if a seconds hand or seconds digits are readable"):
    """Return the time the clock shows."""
9:51
